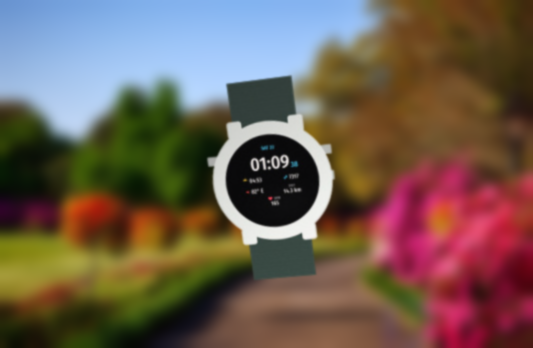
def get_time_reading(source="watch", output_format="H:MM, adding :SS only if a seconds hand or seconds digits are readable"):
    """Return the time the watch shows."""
1:09
